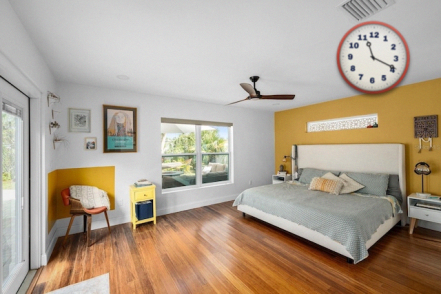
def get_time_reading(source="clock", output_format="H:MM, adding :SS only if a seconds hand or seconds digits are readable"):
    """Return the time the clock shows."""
11:19
